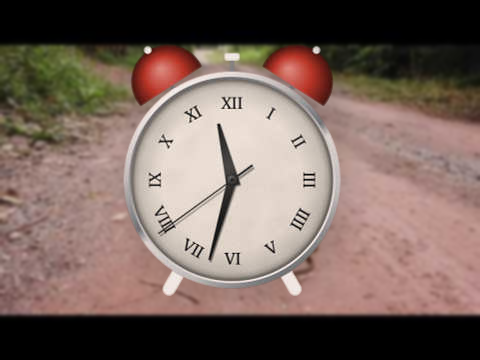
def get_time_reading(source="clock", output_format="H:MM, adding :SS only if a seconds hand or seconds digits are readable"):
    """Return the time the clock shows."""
11:32:39
